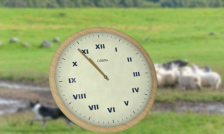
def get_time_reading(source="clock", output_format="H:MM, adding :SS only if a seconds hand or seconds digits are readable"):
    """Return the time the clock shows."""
10:54
